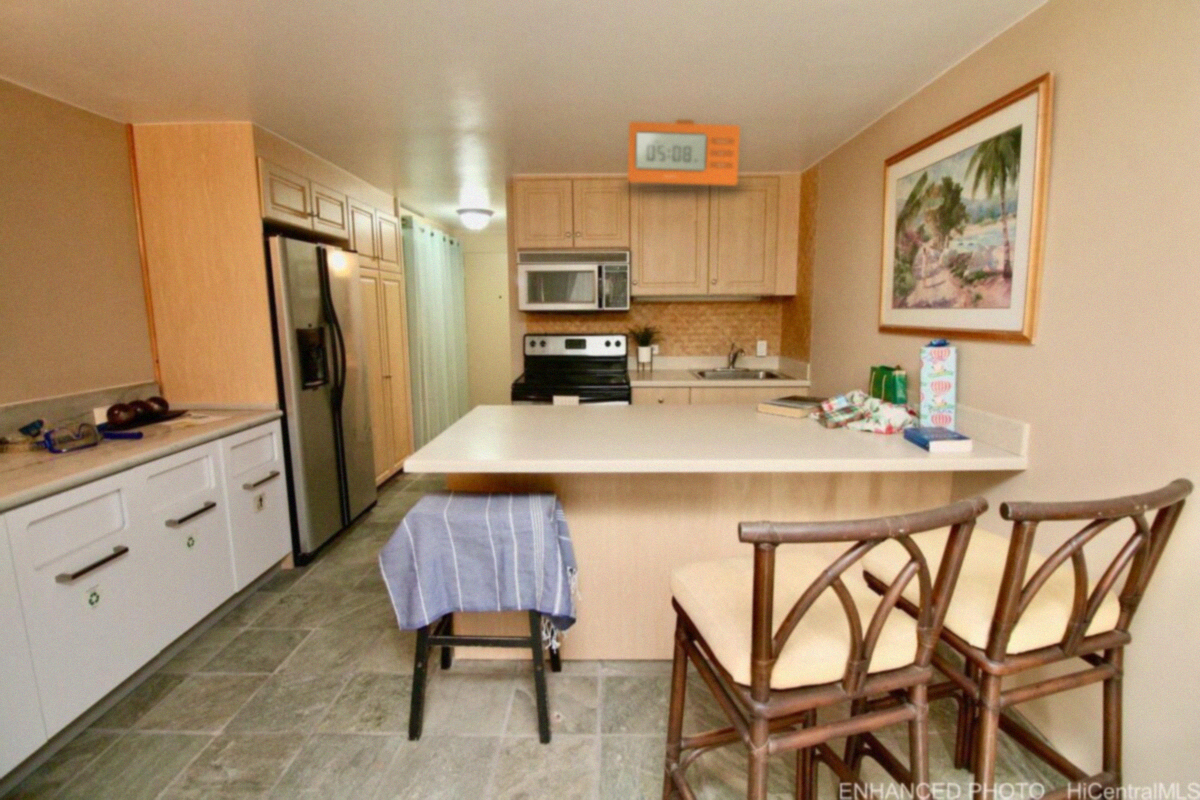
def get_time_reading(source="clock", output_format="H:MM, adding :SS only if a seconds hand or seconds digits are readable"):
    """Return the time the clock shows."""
5:08
